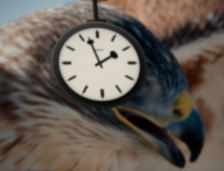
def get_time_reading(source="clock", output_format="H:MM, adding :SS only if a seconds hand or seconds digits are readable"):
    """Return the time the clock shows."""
1:57
